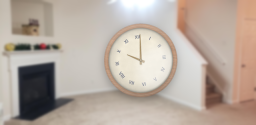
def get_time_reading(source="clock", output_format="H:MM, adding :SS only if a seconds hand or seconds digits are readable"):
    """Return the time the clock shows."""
10:01
